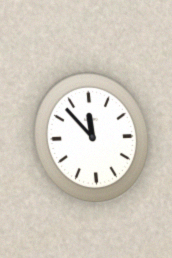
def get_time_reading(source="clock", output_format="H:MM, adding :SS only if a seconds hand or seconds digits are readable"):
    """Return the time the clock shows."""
11:53
